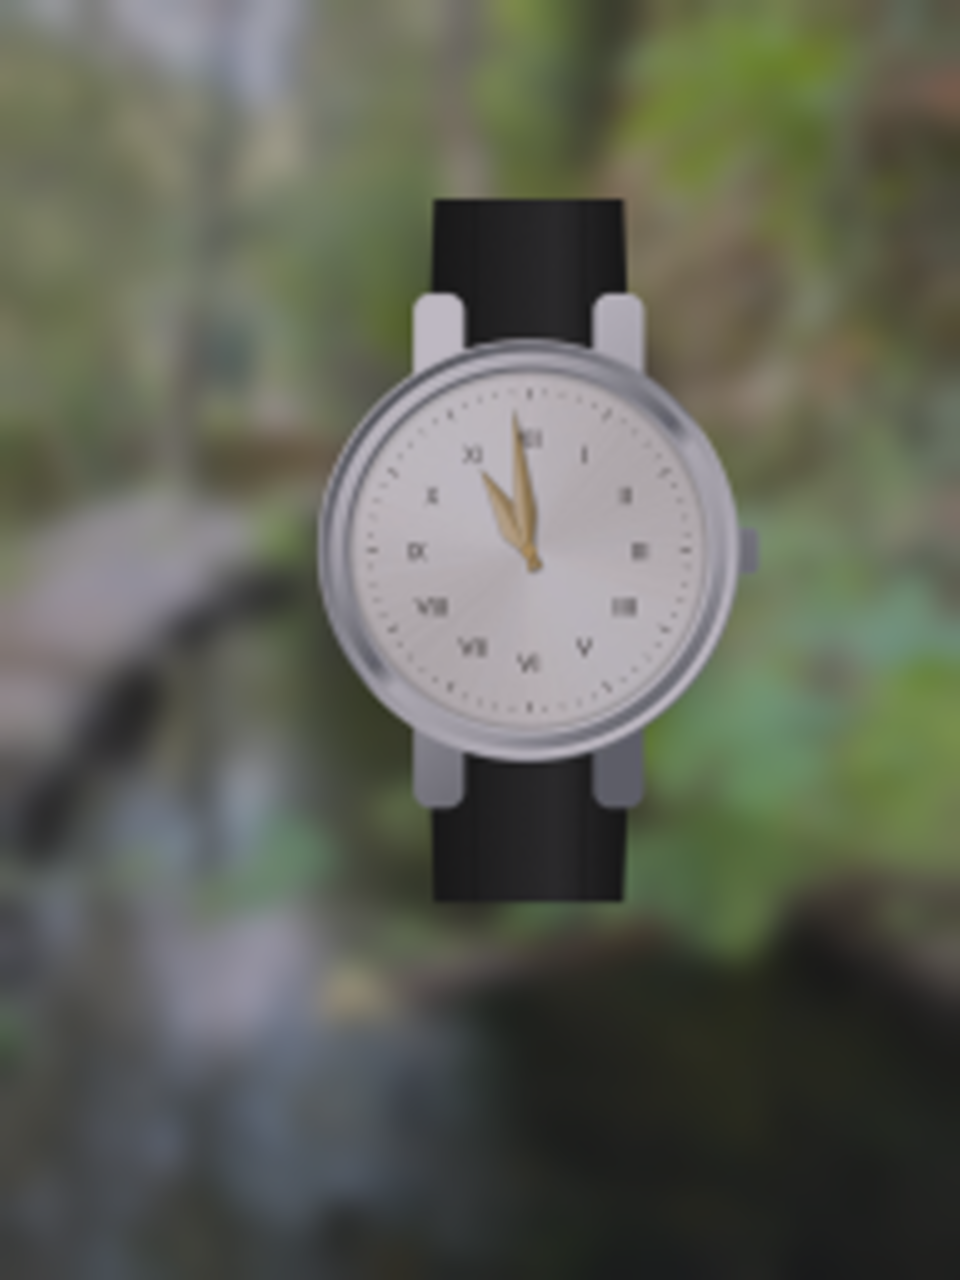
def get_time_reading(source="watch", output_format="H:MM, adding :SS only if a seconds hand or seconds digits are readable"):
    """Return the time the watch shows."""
10:59
